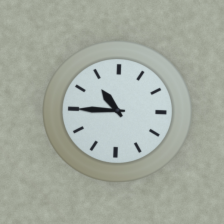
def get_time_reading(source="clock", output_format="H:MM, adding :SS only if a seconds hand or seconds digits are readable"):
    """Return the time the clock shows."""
10:45
